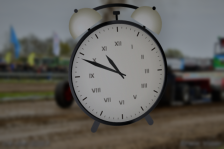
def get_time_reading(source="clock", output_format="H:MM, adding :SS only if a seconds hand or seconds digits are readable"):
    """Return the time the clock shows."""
10:49
